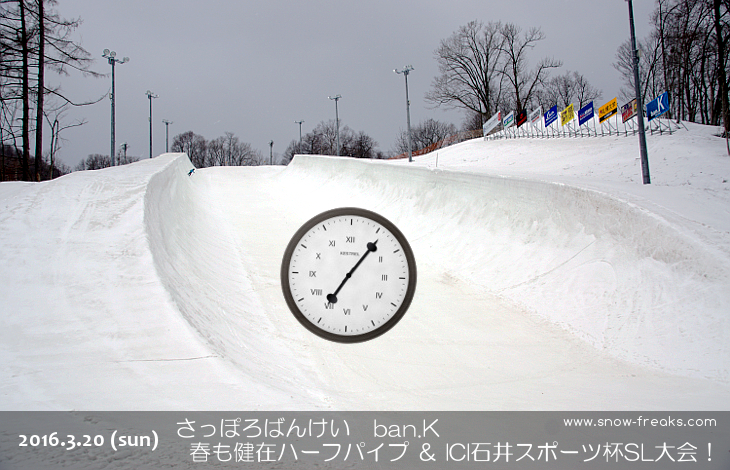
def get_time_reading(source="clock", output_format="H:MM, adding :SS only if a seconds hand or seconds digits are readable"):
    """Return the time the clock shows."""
7:06
